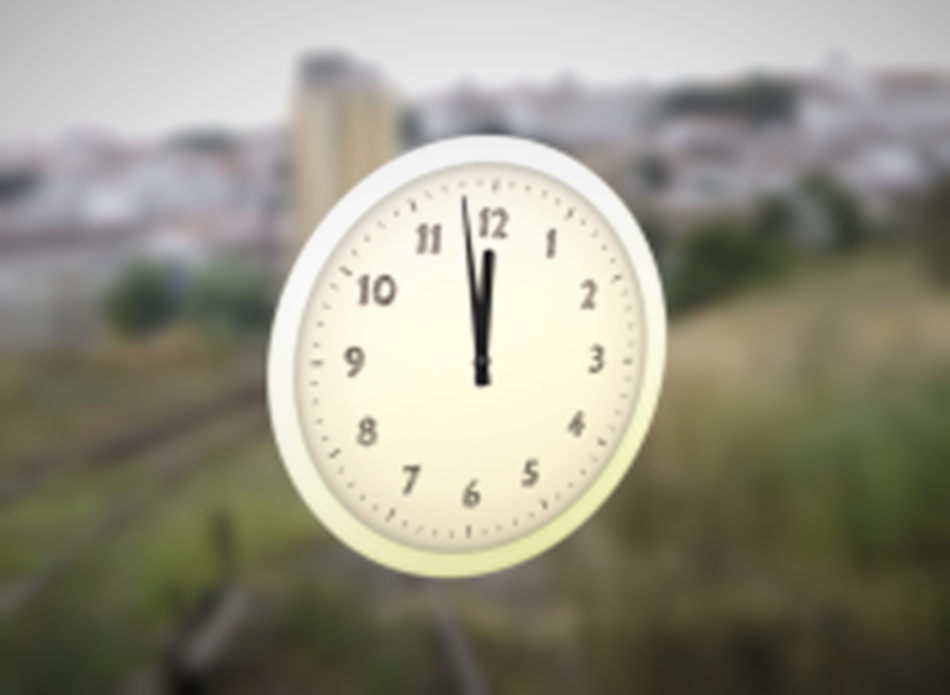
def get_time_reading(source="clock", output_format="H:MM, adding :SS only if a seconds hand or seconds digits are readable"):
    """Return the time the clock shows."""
11:58
